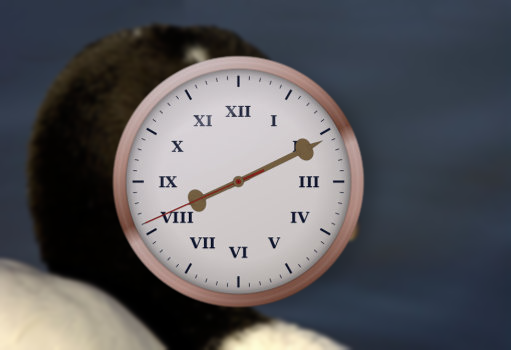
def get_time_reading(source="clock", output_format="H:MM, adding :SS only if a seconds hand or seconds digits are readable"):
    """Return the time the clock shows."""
8:10:41
